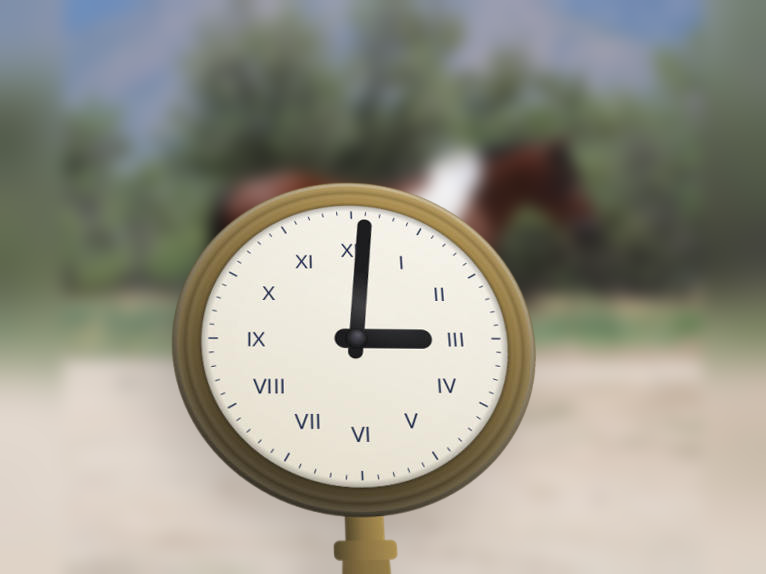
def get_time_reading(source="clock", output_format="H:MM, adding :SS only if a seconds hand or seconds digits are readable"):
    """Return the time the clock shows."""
3:01
